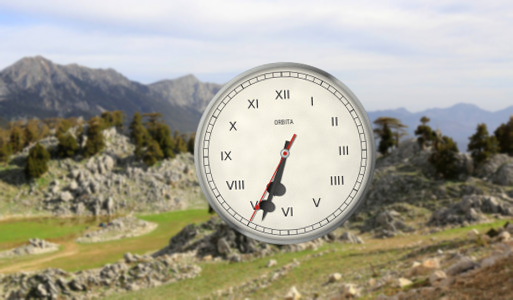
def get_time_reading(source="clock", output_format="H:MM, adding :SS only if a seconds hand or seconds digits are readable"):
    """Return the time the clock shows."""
6:33:35
